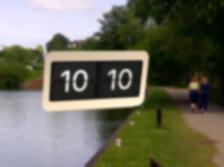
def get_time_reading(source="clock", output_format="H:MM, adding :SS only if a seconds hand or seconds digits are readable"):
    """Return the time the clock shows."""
10:10
